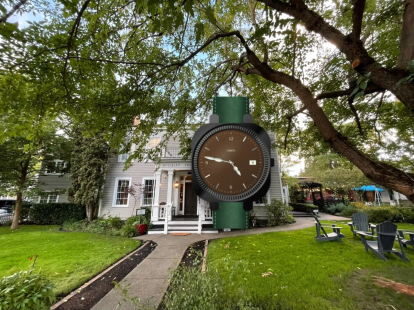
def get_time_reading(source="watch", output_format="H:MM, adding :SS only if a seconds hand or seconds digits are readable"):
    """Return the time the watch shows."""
4:47
